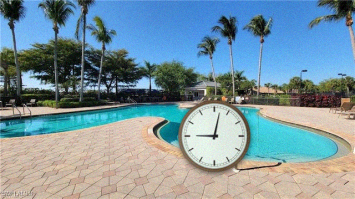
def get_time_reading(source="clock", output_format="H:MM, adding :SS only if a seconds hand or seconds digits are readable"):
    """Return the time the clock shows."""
9:02
